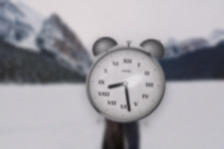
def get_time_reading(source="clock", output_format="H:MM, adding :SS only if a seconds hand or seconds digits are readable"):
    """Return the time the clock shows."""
8:28
